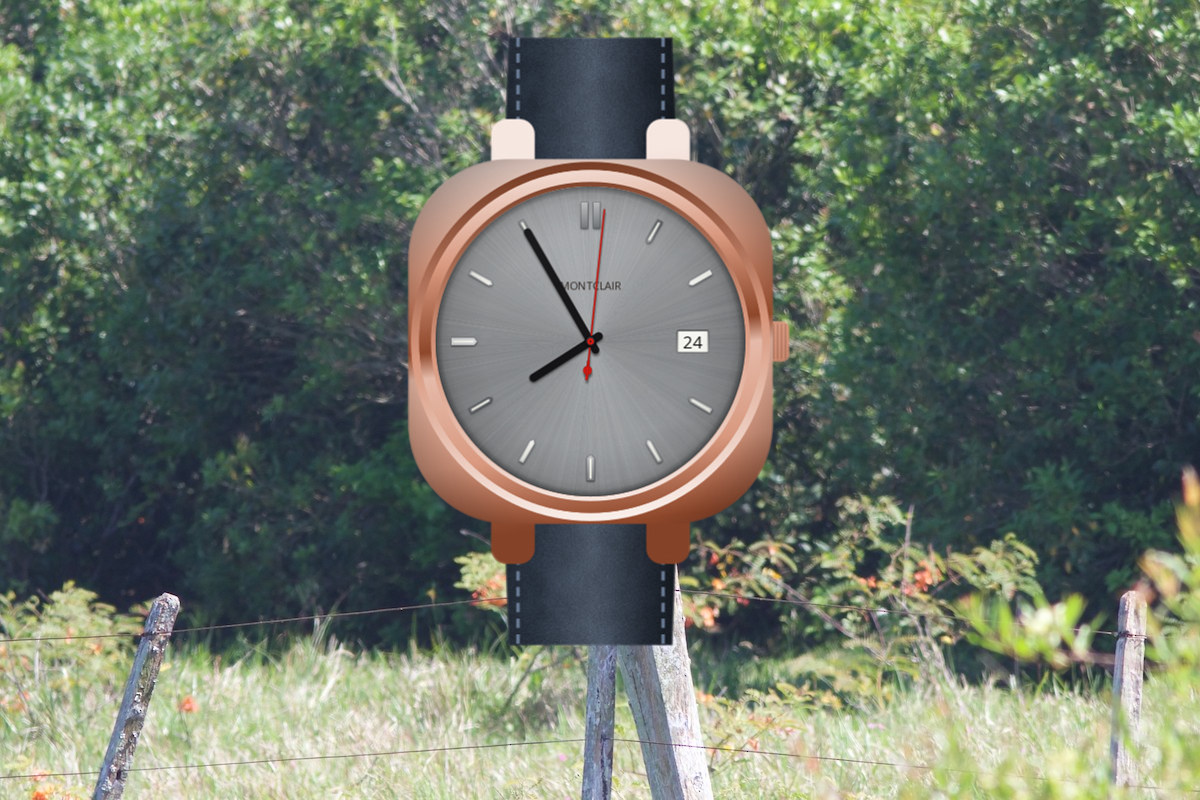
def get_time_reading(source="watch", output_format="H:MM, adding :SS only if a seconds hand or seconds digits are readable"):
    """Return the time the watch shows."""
7:55:01
